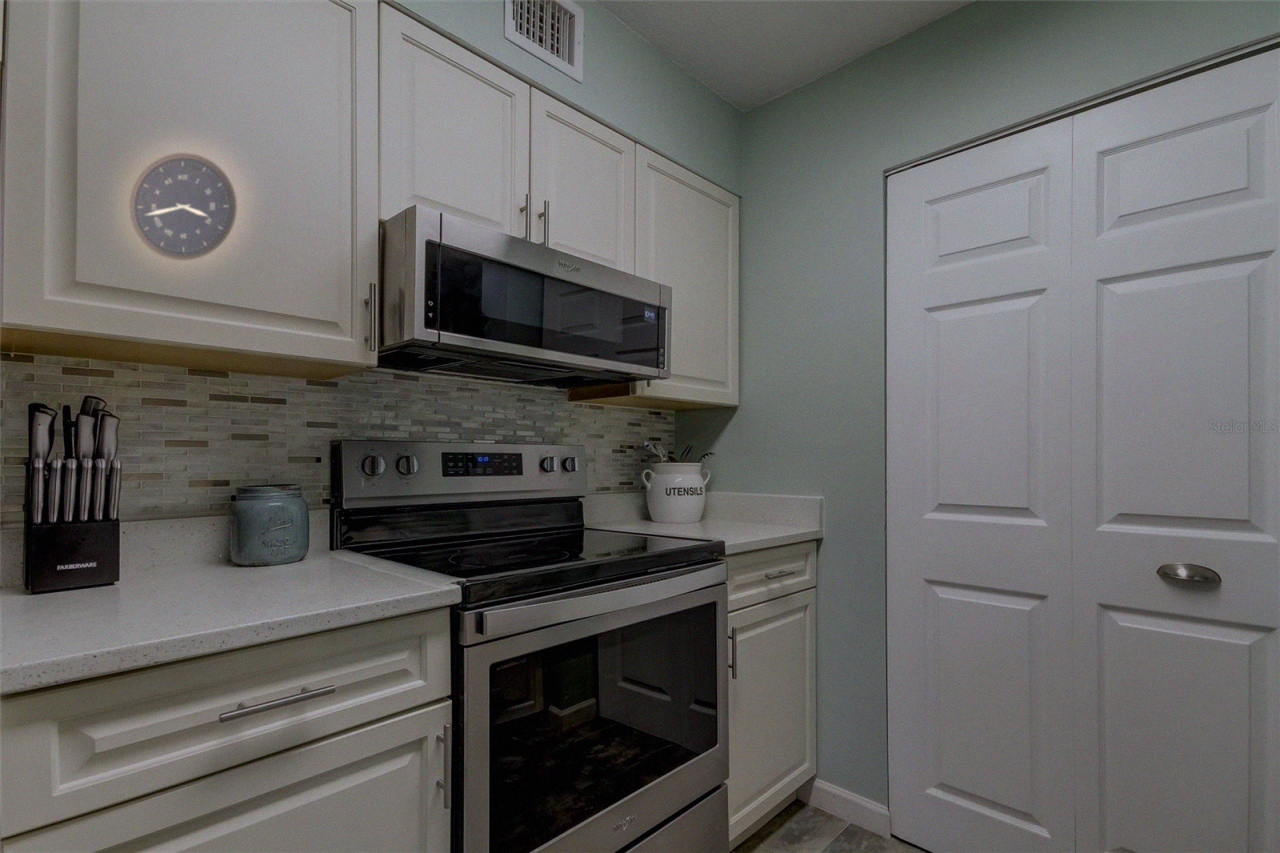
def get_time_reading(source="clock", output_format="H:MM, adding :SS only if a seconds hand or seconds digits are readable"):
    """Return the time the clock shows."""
3:43
